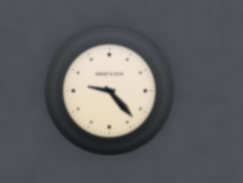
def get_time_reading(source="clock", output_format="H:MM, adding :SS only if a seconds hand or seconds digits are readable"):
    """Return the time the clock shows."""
9:23
